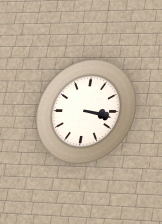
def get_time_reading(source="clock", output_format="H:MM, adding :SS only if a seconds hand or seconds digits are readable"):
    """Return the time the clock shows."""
3:17
